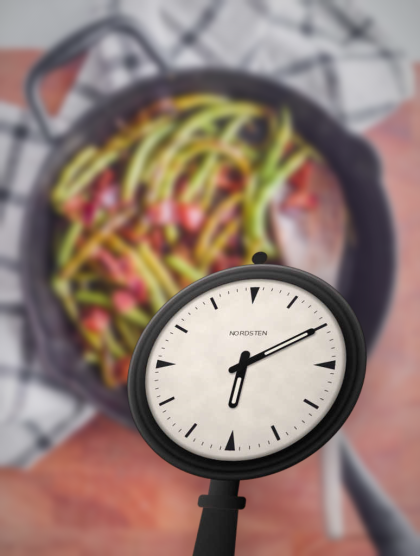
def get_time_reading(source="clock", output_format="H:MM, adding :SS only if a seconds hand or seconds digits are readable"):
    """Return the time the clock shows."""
6:10
